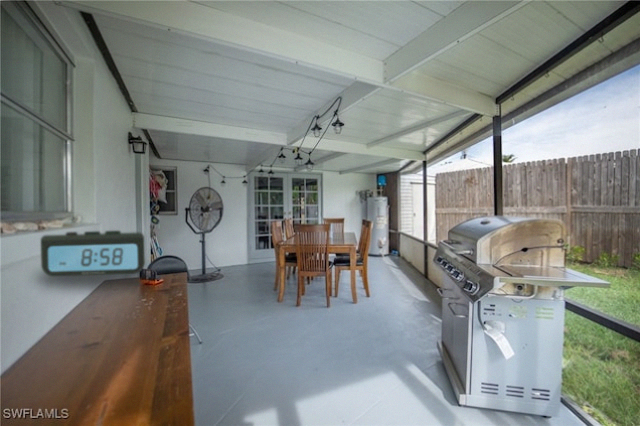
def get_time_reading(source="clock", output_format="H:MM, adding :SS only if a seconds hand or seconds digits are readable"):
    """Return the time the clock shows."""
8:58
